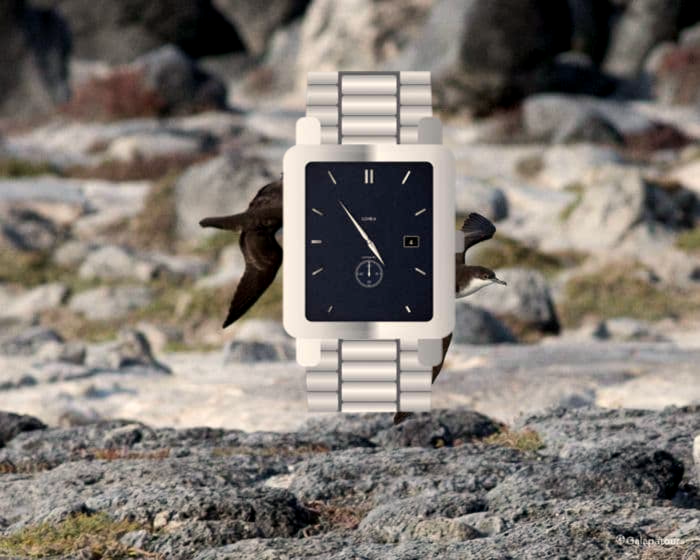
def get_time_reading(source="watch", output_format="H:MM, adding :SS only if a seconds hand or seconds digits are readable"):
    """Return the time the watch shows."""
4:54
